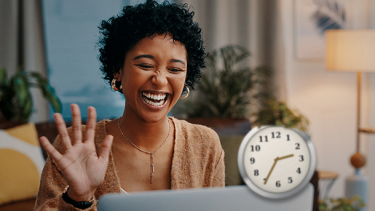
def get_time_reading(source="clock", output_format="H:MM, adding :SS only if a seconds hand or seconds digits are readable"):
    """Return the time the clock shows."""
2:35
